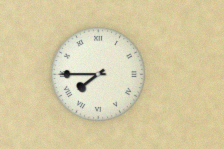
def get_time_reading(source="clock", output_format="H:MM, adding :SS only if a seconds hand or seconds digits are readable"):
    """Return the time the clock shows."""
7:45
